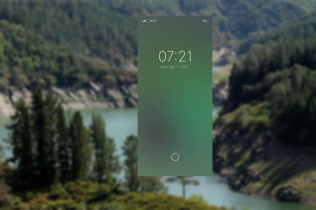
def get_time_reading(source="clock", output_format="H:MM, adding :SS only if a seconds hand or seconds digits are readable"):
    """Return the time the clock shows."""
7:21
